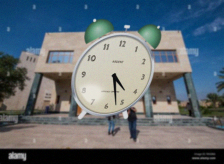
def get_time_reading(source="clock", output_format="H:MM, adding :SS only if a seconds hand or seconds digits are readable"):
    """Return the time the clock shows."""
4:27
